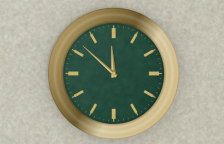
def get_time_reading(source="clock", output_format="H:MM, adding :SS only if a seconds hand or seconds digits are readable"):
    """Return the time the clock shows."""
11:52
